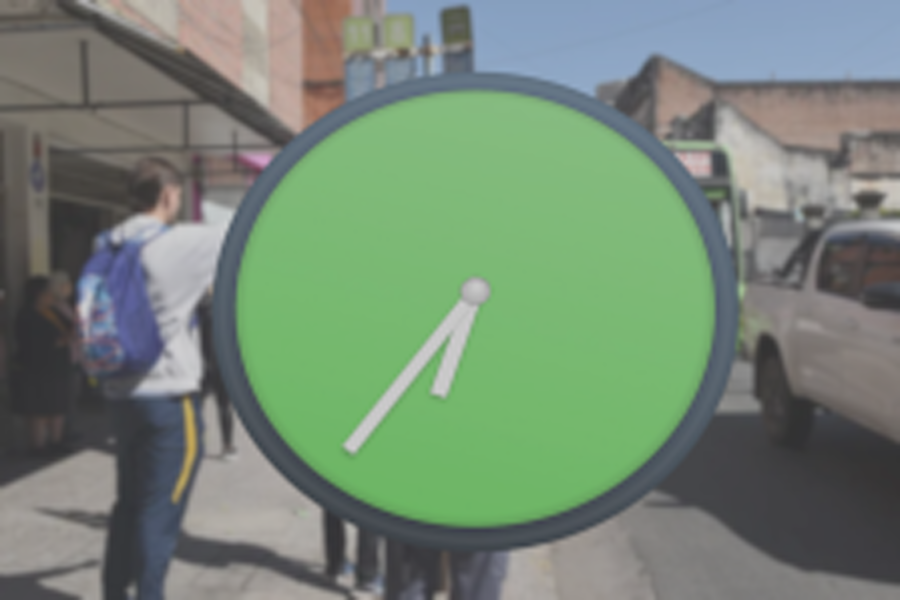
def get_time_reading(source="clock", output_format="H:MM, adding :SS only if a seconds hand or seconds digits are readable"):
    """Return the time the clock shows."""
6:36
